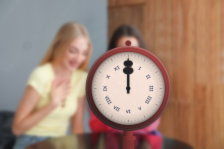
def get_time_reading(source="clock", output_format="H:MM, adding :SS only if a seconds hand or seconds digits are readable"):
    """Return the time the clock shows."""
12:00
